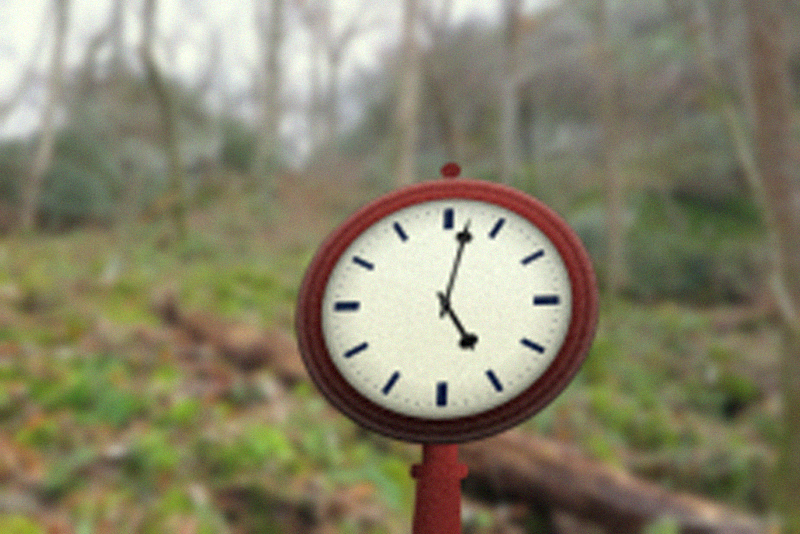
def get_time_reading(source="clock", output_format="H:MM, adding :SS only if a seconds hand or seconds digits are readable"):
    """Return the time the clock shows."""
5:02
